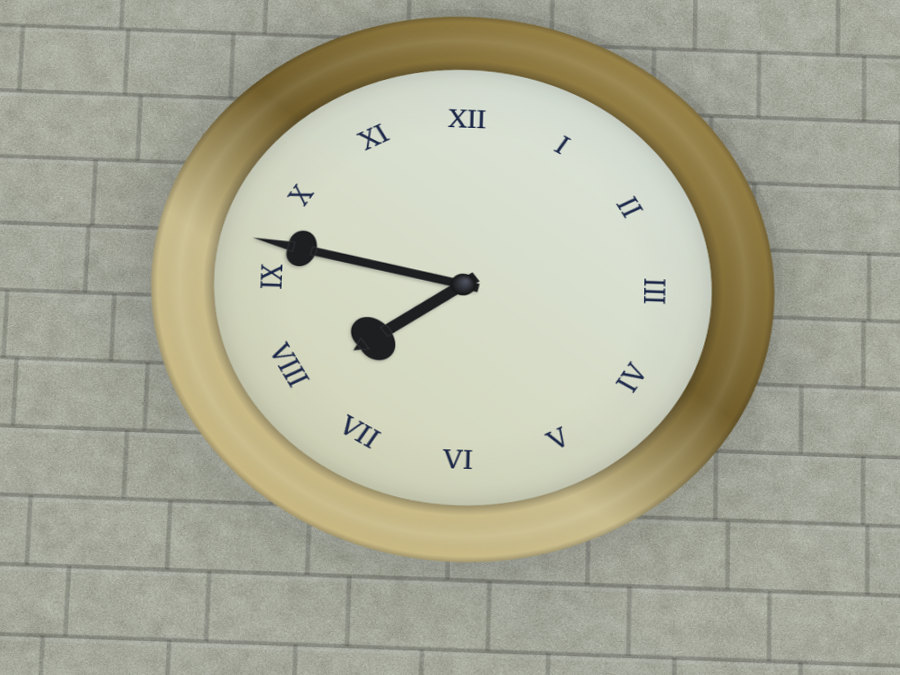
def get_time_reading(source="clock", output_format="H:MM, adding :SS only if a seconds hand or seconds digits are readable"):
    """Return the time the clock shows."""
7:47
